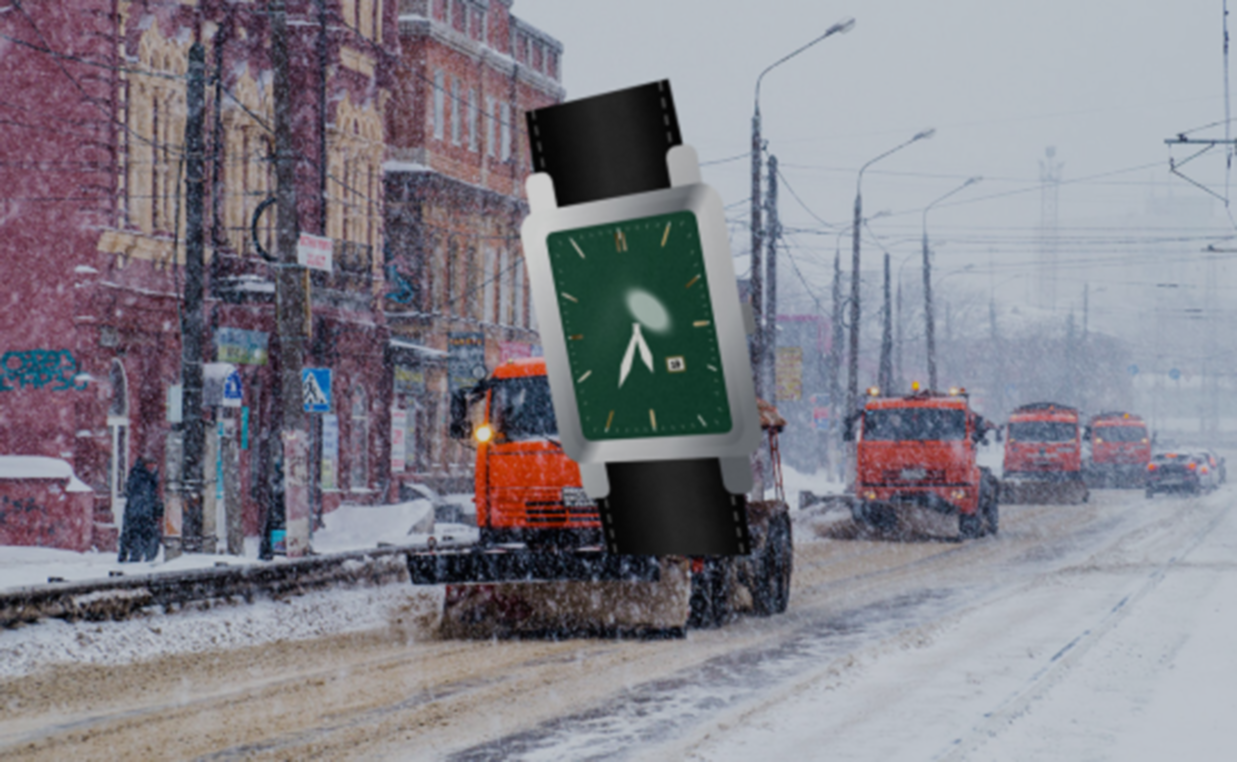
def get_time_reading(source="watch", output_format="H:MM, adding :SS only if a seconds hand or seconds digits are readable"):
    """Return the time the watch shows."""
5:35
